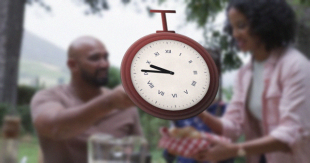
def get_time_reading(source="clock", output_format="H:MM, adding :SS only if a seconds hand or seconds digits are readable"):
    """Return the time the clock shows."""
9:46
